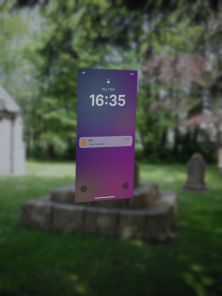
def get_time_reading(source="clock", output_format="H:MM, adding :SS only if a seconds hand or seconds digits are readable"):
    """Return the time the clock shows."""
16:35
